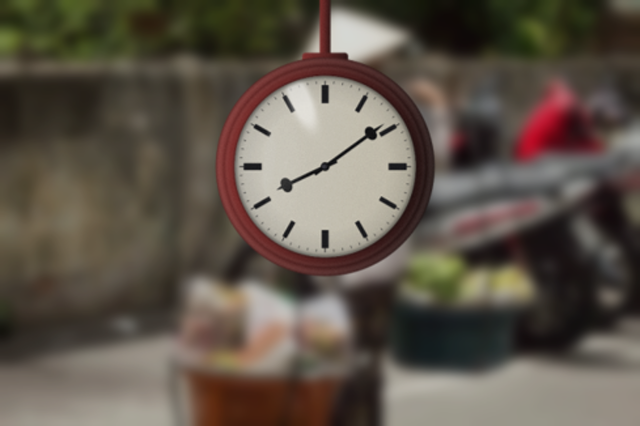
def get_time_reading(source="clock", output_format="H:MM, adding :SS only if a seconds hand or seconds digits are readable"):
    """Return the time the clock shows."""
8:09
